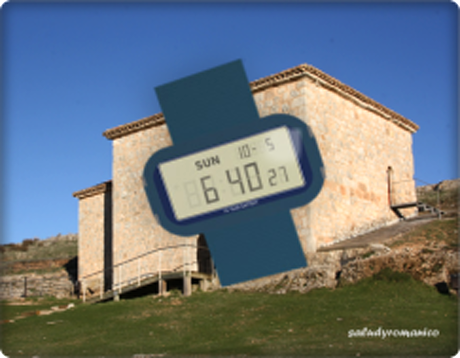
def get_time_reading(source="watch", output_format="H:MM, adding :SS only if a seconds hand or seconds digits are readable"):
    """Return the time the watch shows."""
6:40:27
